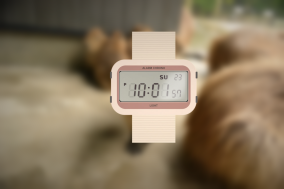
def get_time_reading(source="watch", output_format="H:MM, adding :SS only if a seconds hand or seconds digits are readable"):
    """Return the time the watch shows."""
10:01:57
